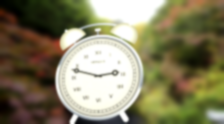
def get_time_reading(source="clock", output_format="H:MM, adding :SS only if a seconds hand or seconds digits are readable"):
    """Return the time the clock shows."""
2:48
